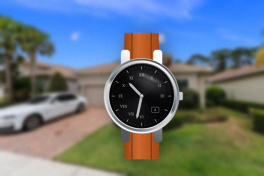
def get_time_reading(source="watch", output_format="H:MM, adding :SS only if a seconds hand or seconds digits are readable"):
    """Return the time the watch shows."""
10:32
